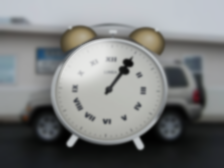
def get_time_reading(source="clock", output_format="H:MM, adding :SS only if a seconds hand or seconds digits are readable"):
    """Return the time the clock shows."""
1:05
